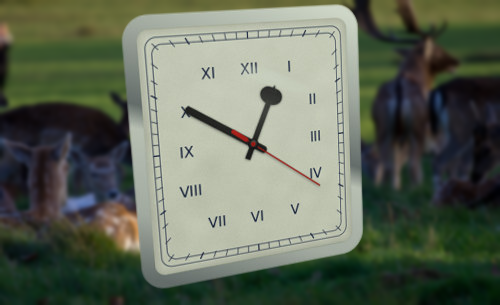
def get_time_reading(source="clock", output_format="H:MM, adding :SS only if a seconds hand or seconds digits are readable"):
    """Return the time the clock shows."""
12:50:21
